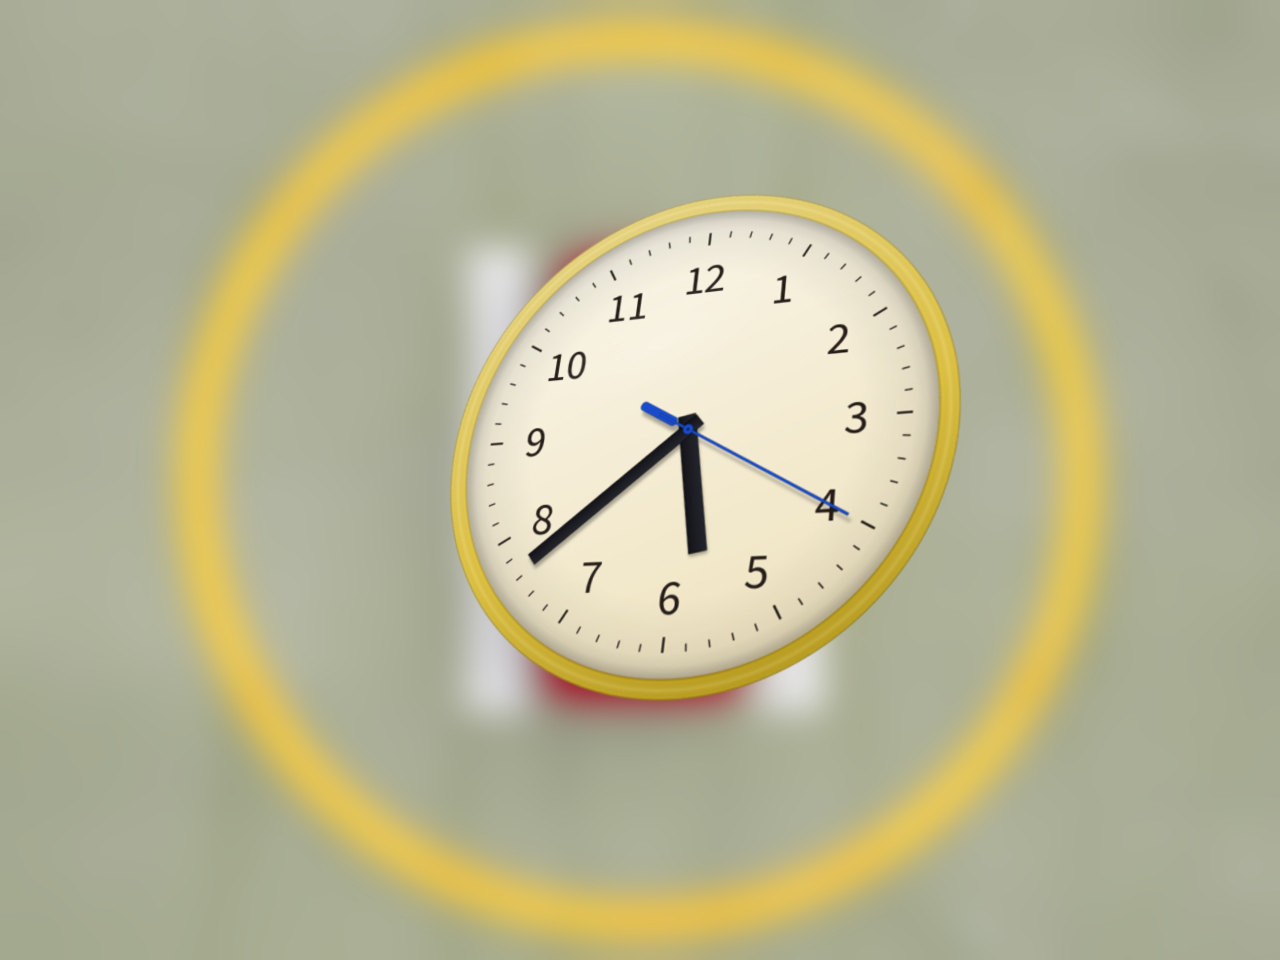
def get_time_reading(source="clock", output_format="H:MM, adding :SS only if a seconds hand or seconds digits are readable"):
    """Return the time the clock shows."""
5:38:20
